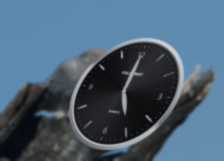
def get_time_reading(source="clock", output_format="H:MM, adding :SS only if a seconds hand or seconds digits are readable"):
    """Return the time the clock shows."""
5:00
